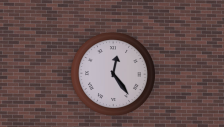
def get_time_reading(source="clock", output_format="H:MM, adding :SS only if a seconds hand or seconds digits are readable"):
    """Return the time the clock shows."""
12:24
